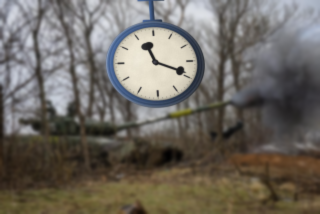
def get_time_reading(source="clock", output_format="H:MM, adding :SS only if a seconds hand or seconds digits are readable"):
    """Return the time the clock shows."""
11:19
